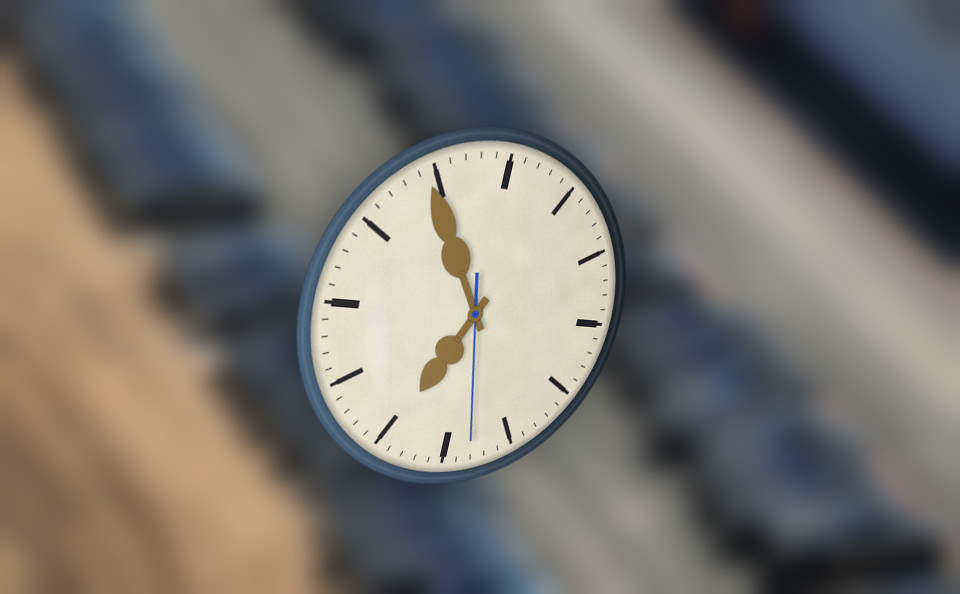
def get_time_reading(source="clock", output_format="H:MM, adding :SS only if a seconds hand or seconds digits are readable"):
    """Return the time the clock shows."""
6:54:28
